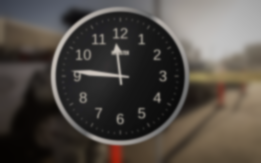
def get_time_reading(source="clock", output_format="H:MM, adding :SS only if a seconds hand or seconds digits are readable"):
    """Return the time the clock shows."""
11:46
